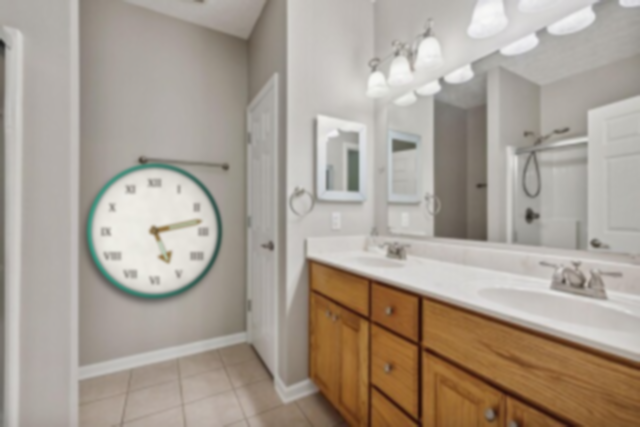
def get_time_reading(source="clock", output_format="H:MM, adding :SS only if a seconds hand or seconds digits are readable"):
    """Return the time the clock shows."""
5:13
